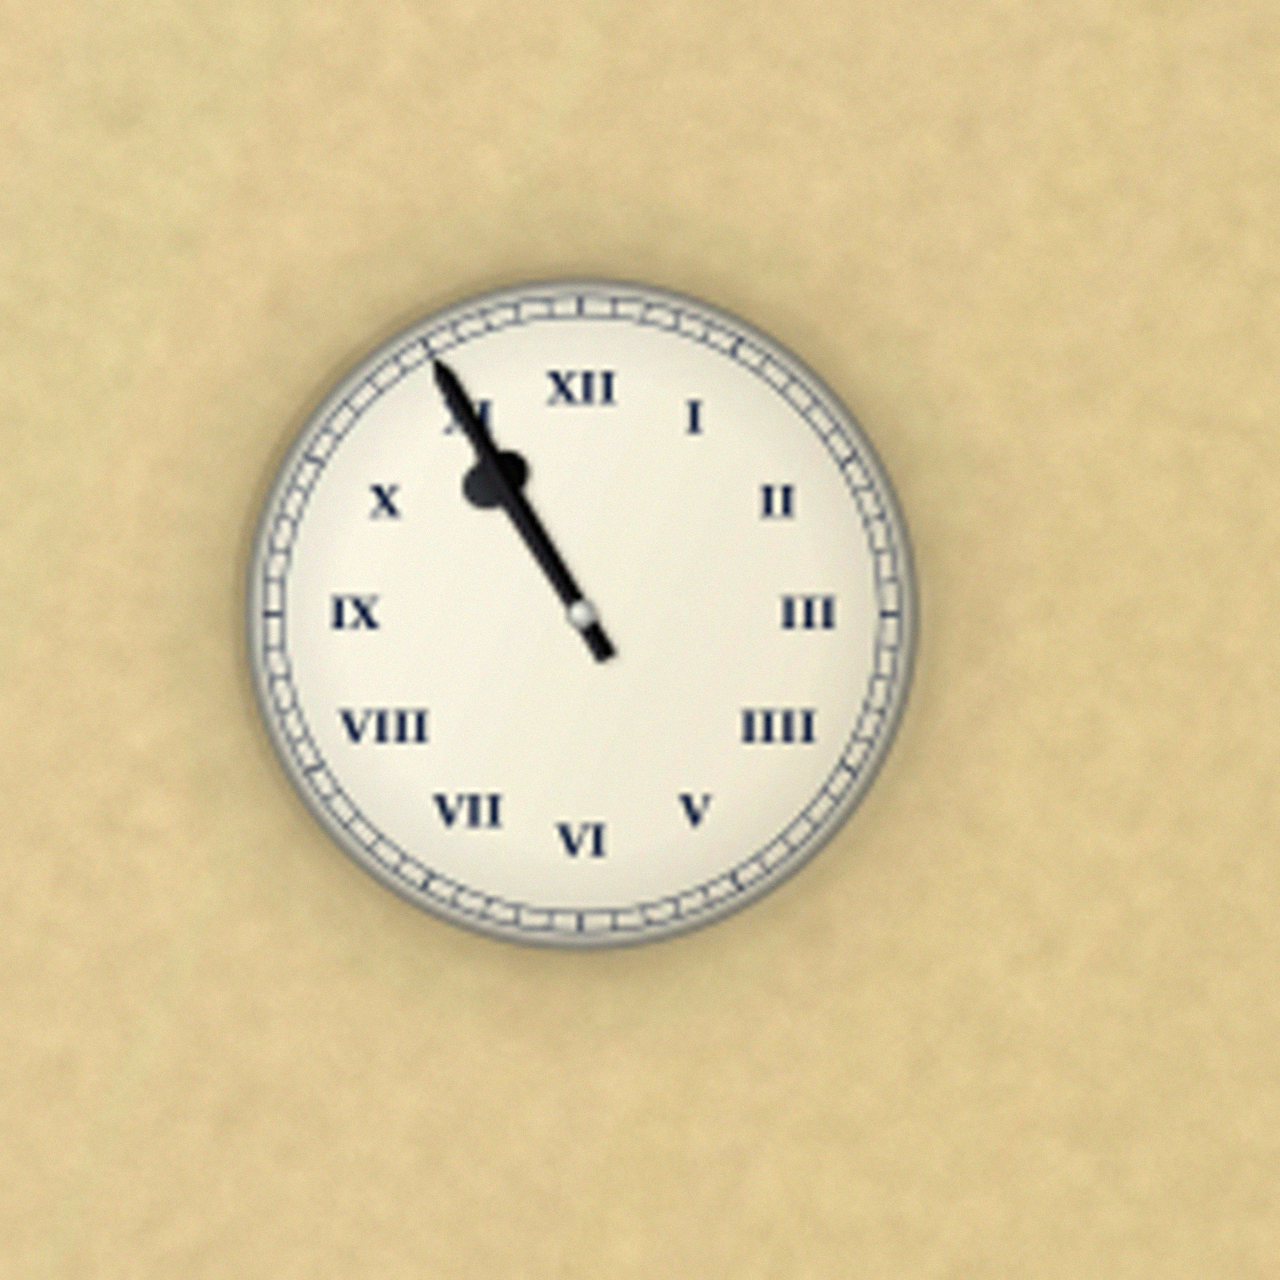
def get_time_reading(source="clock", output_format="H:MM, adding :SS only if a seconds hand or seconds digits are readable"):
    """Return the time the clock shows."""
10:55
